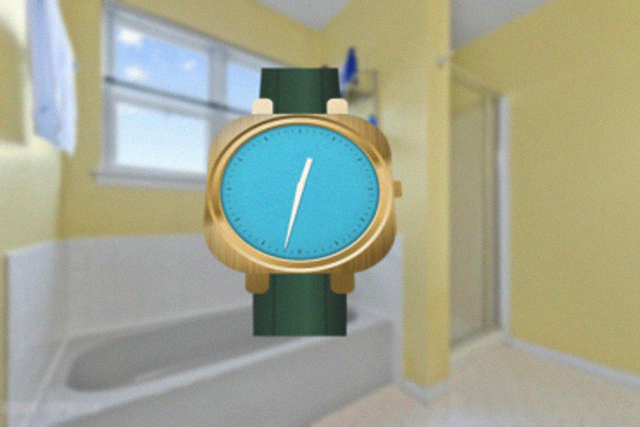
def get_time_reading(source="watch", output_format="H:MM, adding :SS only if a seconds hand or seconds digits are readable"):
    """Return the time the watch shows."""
12:32
